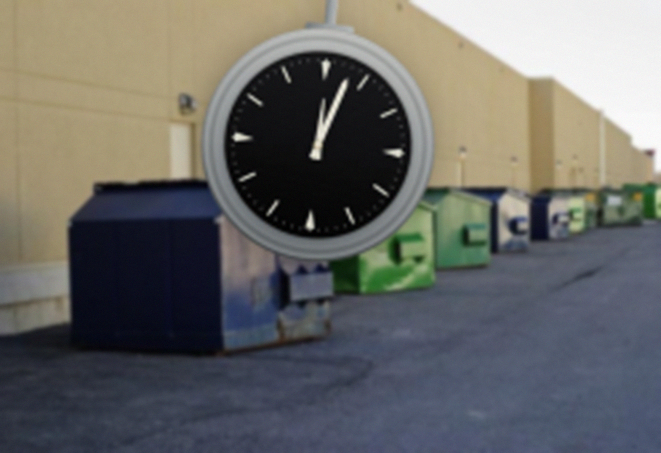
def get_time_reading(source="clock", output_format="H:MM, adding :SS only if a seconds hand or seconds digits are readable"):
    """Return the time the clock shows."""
12:03
